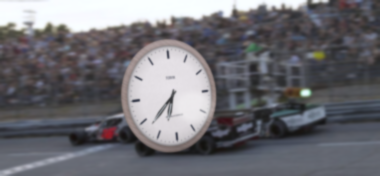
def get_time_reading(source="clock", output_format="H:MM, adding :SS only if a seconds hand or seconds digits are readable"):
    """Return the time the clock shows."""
6:38
